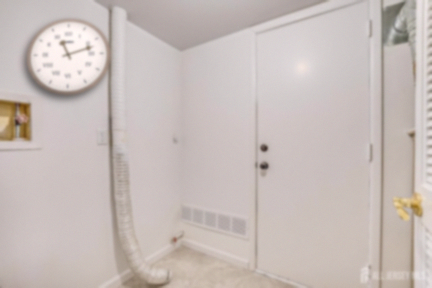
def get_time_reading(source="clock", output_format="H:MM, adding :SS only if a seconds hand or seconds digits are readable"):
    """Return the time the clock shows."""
11:12
